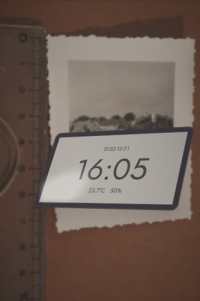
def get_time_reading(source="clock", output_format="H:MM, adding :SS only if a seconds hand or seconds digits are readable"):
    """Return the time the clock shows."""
16:05
